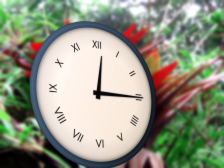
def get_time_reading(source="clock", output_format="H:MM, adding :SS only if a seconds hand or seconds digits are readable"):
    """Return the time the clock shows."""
12:15
